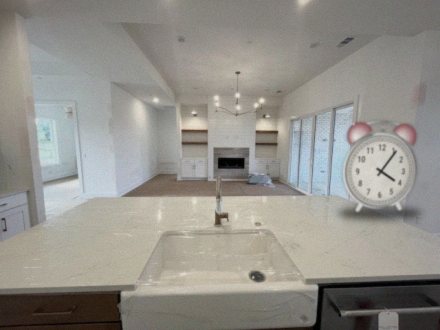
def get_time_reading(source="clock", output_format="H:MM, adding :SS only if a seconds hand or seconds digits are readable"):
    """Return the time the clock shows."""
4:06
